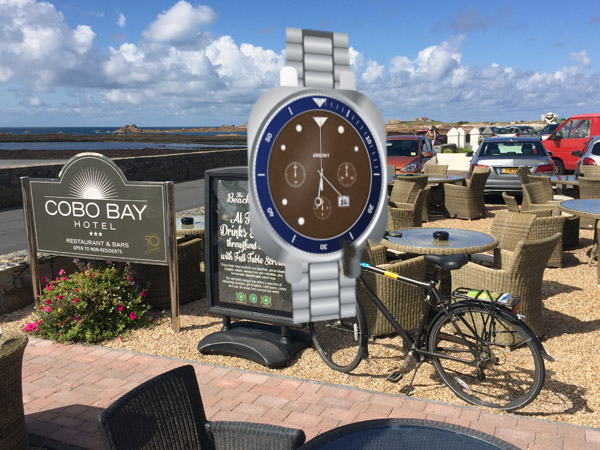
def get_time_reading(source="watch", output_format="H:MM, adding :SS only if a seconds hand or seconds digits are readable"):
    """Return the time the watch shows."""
6:22
